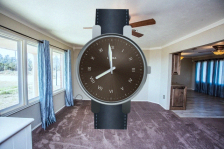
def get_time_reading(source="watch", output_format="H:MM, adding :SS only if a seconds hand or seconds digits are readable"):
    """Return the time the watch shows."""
7:59
